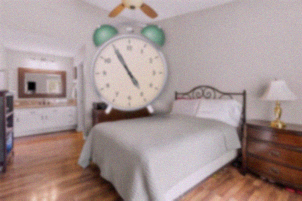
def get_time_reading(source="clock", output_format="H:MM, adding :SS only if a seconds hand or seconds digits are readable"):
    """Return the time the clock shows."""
4:55
